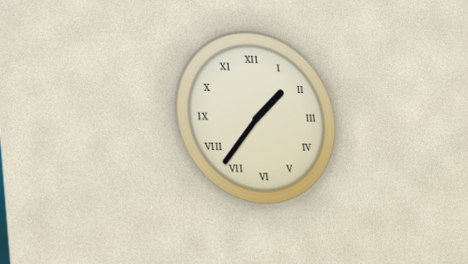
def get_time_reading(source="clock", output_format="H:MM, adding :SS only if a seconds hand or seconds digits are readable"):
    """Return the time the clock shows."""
1:37
